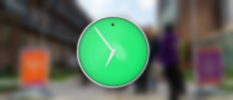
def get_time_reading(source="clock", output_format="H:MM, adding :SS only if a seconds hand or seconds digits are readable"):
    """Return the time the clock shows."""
6:54
